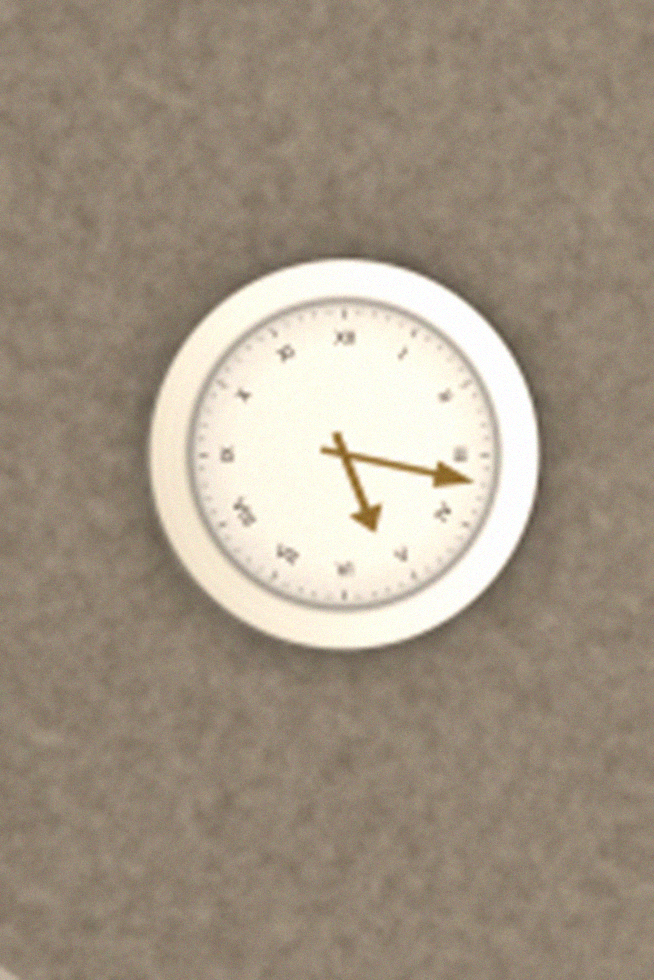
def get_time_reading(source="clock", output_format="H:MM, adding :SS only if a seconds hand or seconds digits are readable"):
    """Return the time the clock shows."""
5:17
